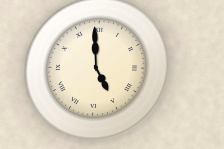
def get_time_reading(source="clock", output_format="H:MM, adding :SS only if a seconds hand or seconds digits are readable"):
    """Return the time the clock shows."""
4:59
